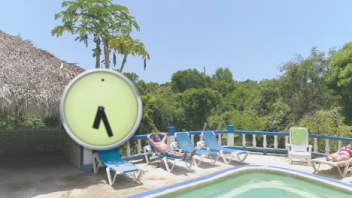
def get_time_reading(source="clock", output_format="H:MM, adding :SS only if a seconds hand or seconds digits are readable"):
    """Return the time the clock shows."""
6:26
